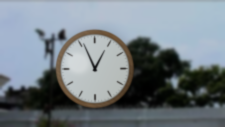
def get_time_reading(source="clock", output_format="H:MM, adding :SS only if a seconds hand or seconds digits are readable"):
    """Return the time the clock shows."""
12:56
